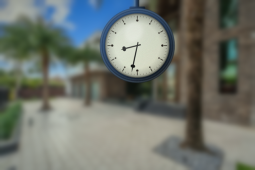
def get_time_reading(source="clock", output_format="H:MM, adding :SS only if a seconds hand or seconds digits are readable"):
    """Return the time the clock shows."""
8:32
